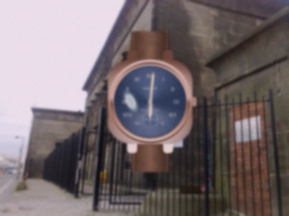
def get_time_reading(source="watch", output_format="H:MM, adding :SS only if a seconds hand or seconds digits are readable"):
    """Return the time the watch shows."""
6:01
